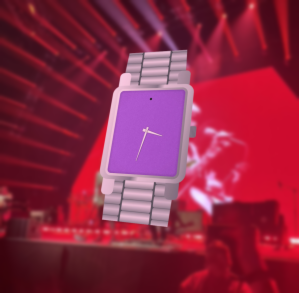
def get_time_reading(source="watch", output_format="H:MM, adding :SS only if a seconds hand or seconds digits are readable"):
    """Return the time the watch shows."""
3:32
